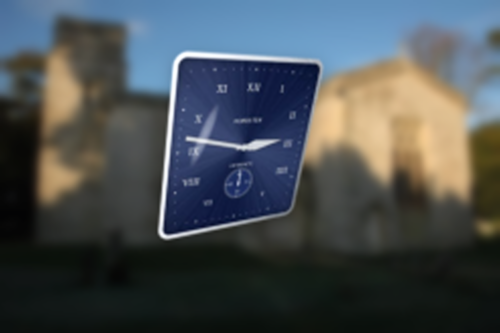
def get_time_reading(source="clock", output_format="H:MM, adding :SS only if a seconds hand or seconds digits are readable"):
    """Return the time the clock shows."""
2:47
